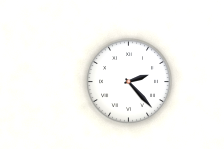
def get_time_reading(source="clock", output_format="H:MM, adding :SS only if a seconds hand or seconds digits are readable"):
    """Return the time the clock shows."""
2:23
